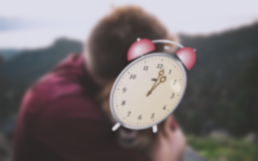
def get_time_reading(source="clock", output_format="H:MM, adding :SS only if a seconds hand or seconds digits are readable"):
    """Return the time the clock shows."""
1:02
